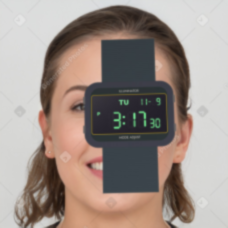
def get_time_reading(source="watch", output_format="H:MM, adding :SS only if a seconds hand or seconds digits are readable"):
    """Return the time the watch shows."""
3:17
